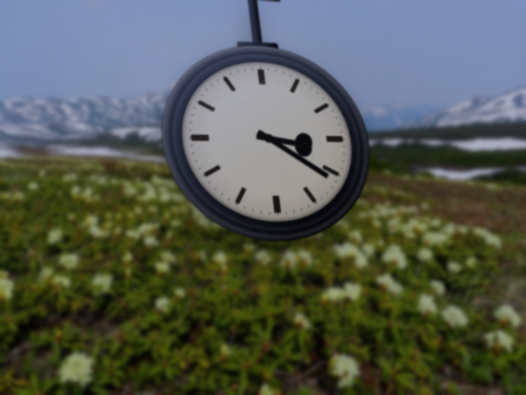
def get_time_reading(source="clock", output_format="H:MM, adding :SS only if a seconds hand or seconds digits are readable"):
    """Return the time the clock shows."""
3:21
